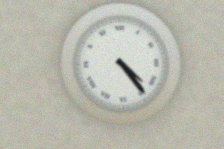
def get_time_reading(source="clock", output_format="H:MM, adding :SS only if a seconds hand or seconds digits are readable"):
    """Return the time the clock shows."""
4:24
